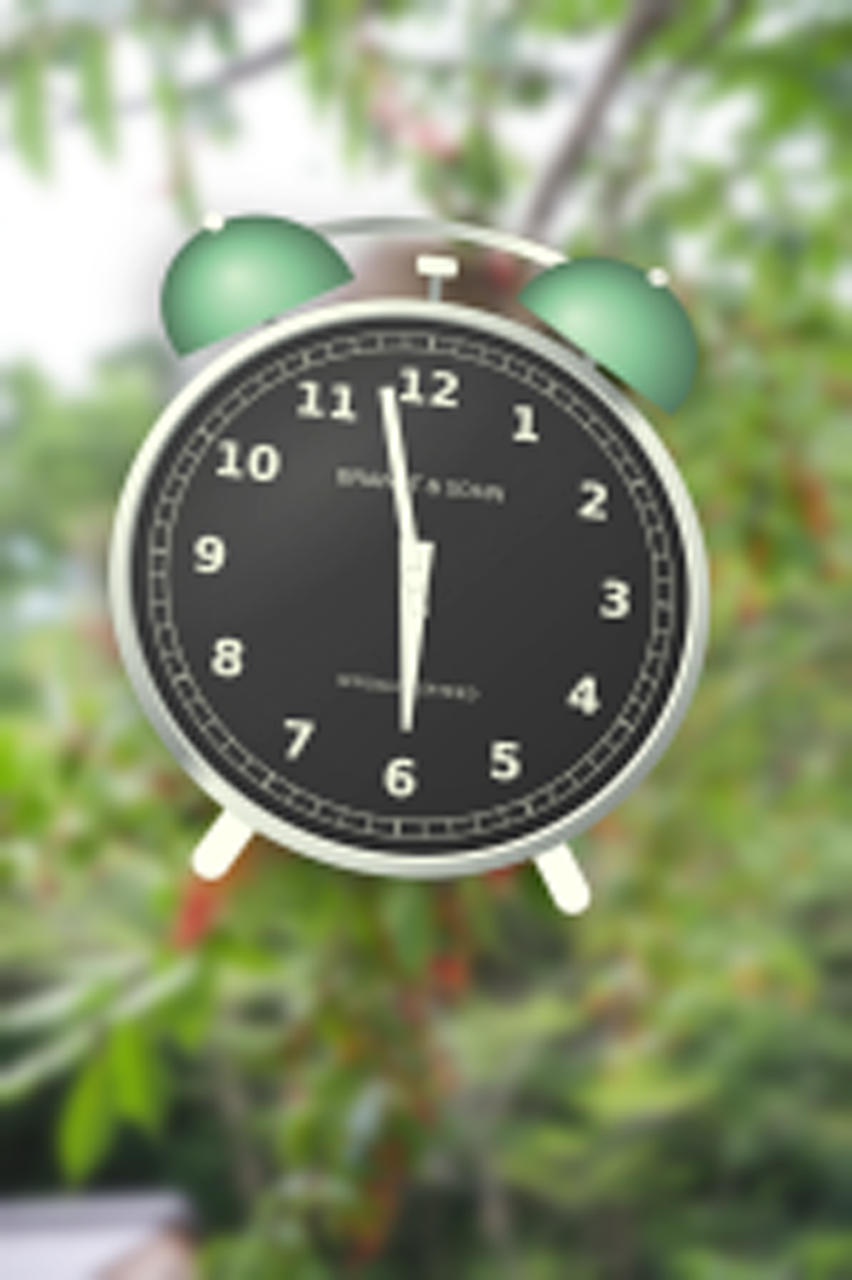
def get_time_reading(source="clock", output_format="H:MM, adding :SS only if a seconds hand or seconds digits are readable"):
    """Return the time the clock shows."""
5:58
